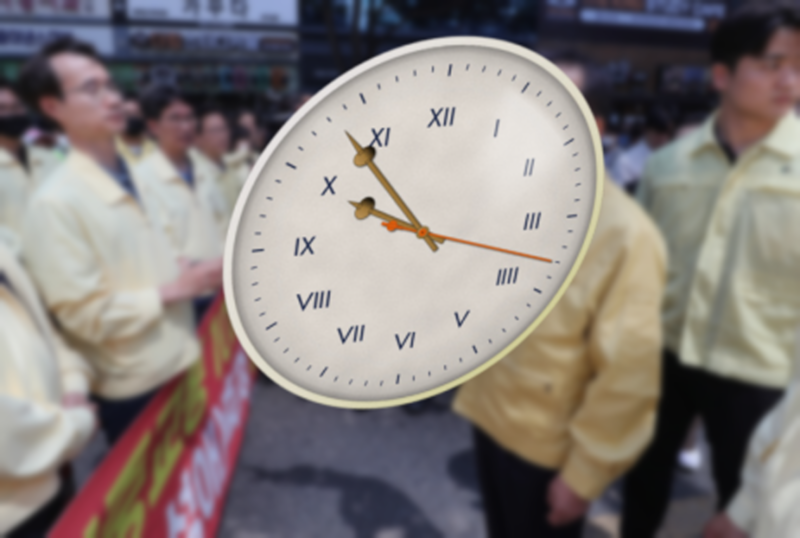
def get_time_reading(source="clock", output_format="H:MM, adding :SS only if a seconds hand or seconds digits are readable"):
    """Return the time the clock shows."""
9:53:18
